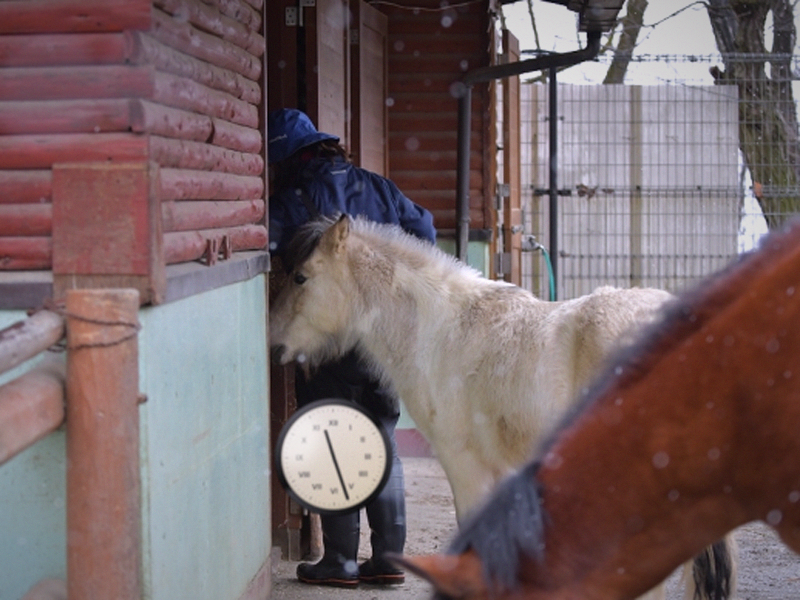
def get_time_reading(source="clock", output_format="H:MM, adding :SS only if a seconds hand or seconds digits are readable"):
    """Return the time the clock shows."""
11:27
